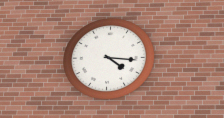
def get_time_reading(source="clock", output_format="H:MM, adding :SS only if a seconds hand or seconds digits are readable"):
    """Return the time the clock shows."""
4:16
